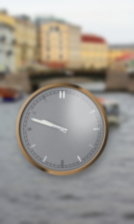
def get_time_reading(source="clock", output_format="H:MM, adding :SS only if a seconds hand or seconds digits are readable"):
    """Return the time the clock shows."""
9:48
